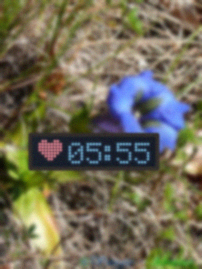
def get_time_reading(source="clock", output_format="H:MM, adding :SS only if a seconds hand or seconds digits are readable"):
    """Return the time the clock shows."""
5:55
